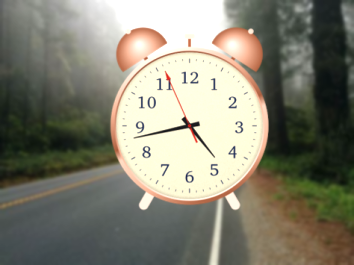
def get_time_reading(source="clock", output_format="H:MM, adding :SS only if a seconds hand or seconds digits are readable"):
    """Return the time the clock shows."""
4:42:56
